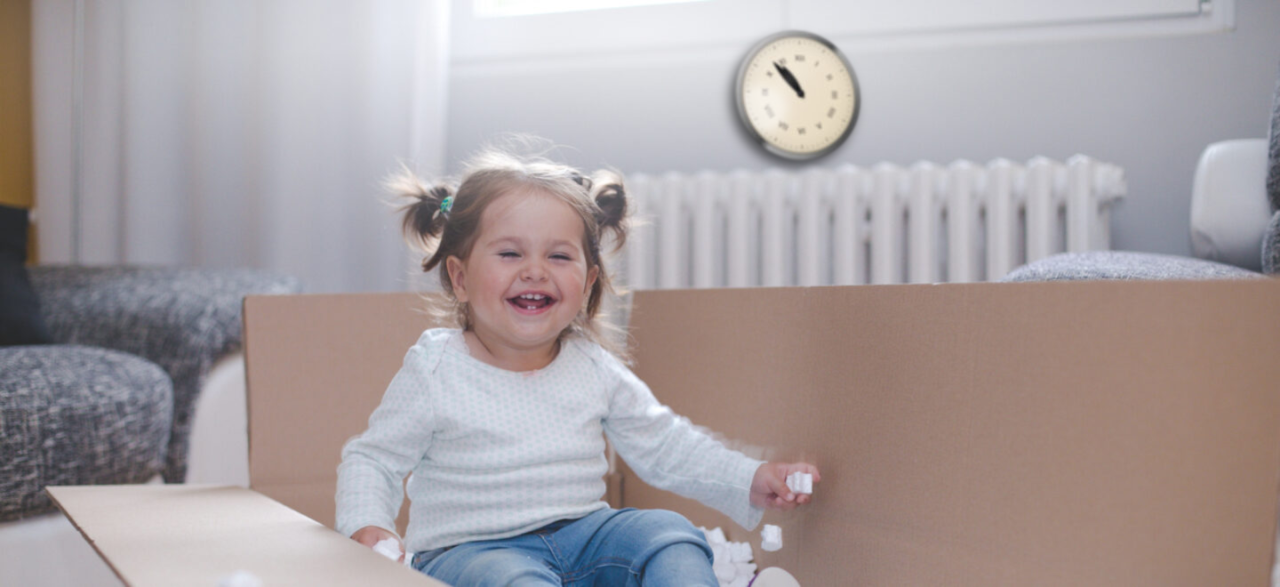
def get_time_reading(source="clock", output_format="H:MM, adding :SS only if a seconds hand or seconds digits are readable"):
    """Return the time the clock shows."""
10:53
